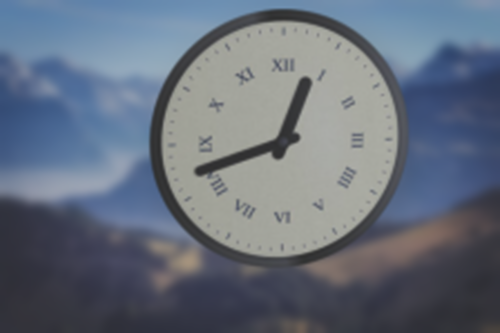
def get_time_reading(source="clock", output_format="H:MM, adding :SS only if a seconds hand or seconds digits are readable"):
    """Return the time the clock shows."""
12:42
